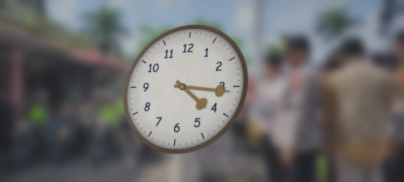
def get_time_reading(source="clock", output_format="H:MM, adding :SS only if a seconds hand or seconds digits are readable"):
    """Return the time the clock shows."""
4:16
